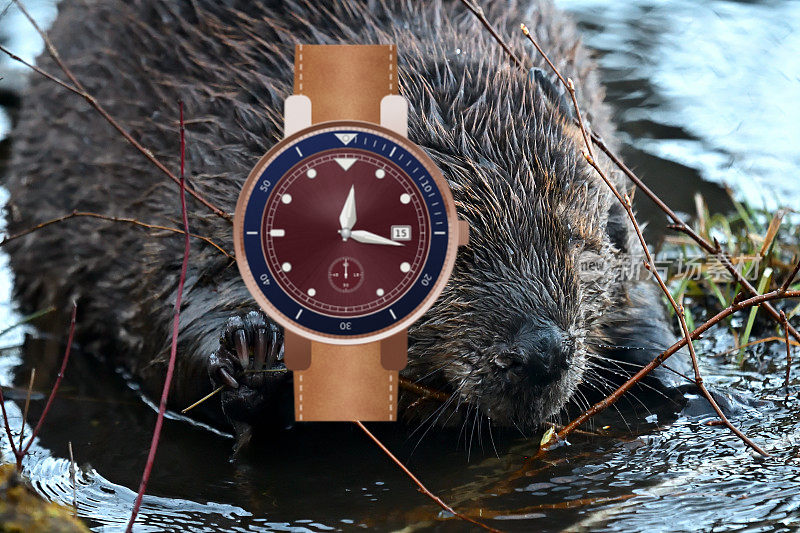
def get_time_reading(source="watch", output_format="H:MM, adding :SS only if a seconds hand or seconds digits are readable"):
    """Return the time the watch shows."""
12:17
